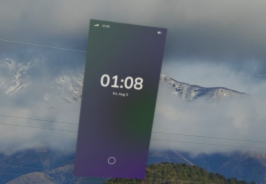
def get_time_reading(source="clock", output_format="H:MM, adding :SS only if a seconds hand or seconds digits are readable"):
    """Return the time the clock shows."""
1:08
